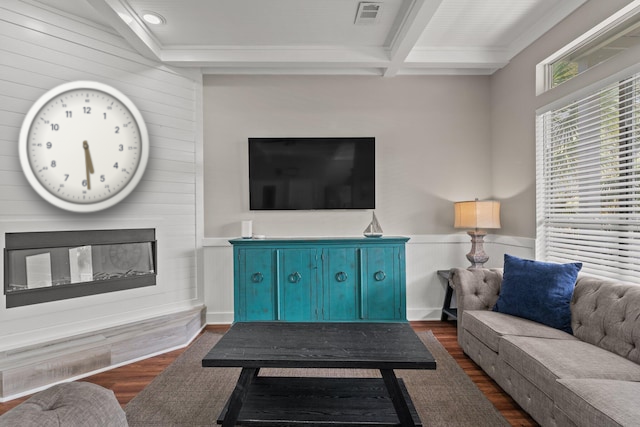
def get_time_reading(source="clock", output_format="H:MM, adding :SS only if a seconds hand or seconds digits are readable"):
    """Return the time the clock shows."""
5:29
